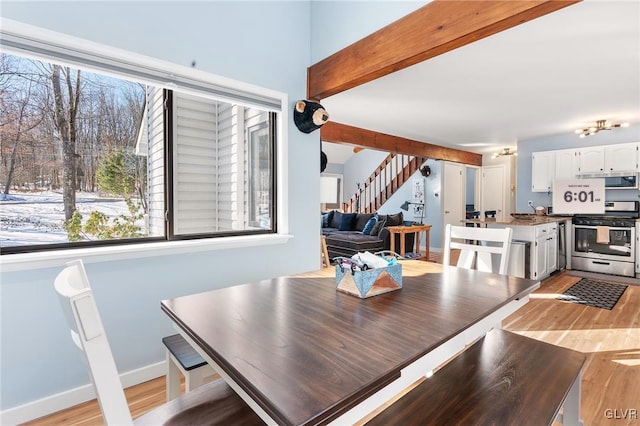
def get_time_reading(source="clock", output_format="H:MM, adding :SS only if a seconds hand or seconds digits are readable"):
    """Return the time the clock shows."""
6:01
